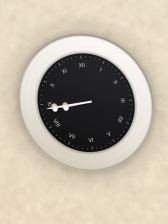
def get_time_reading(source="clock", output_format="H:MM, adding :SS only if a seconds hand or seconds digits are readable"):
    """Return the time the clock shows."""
8:44
